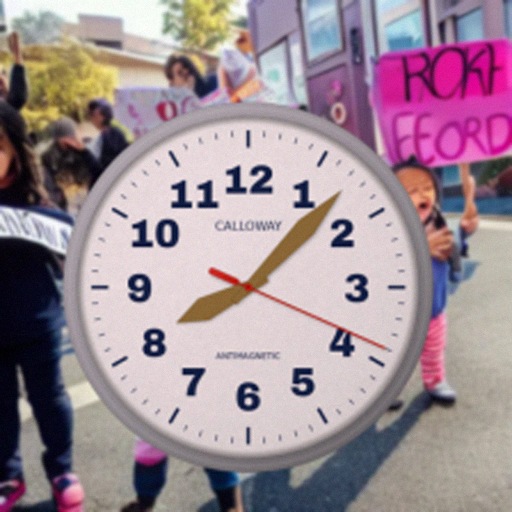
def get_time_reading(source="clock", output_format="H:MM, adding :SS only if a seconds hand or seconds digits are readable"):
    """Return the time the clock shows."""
8:07:19
